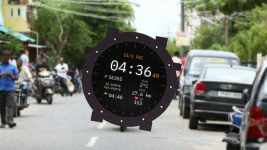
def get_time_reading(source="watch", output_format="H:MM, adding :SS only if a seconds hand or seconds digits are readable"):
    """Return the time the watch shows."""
4:36
